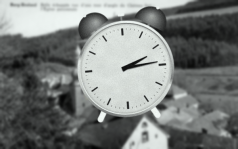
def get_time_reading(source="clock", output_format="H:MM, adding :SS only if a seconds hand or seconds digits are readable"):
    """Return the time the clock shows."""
2:14
